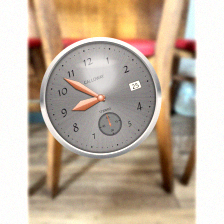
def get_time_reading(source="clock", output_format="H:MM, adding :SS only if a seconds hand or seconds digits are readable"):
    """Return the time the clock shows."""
8:53
